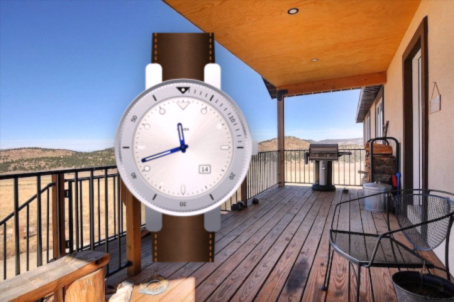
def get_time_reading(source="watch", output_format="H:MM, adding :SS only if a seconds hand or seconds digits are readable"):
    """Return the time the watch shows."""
11:42
